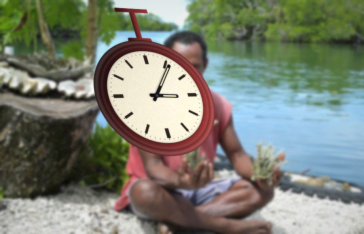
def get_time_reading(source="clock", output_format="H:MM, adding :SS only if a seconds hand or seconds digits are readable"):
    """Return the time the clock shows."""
3:06
